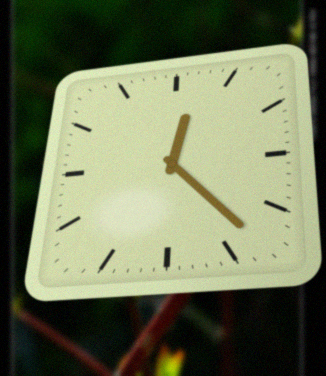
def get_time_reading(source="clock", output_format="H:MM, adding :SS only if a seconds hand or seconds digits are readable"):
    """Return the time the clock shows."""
12:23
